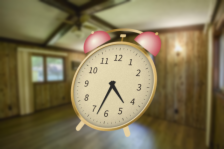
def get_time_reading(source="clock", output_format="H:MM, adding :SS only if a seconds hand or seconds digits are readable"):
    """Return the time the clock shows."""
4:33
